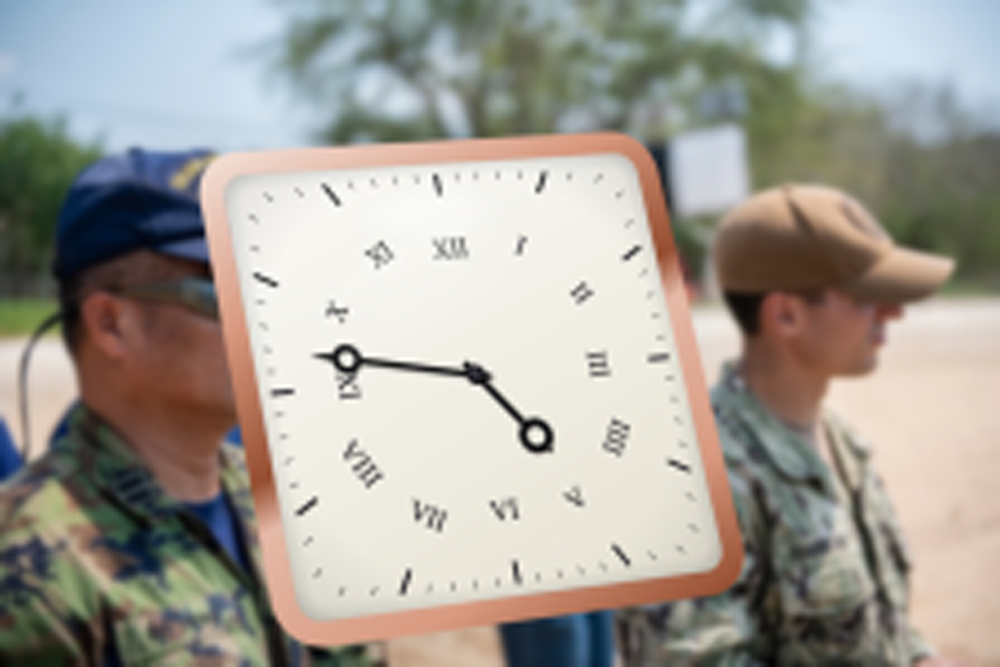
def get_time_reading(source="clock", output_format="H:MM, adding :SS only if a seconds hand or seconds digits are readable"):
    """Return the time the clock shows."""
4:47
